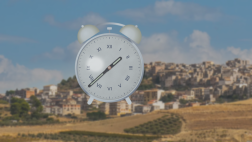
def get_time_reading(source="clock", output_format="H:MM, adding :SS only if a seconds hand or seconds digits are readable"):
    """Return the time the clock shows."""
1:38
